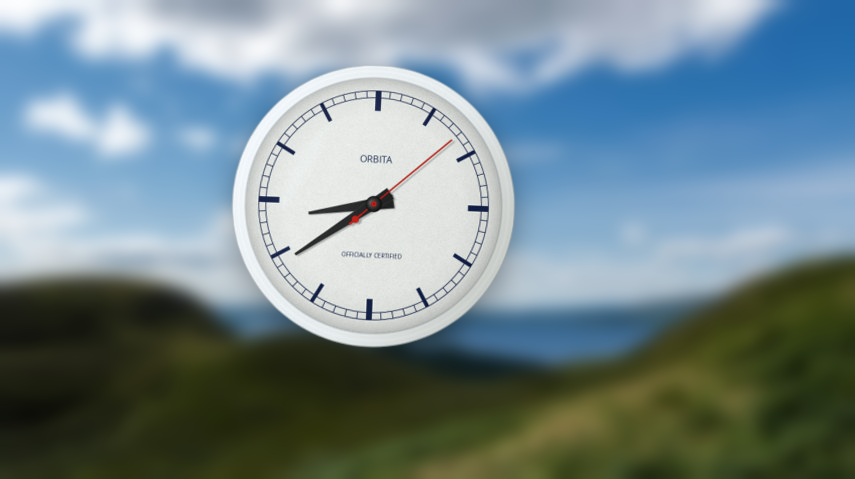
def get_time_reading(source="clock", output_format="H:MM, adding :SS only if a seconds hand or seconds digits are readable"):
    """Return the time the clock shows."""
8:39:08
